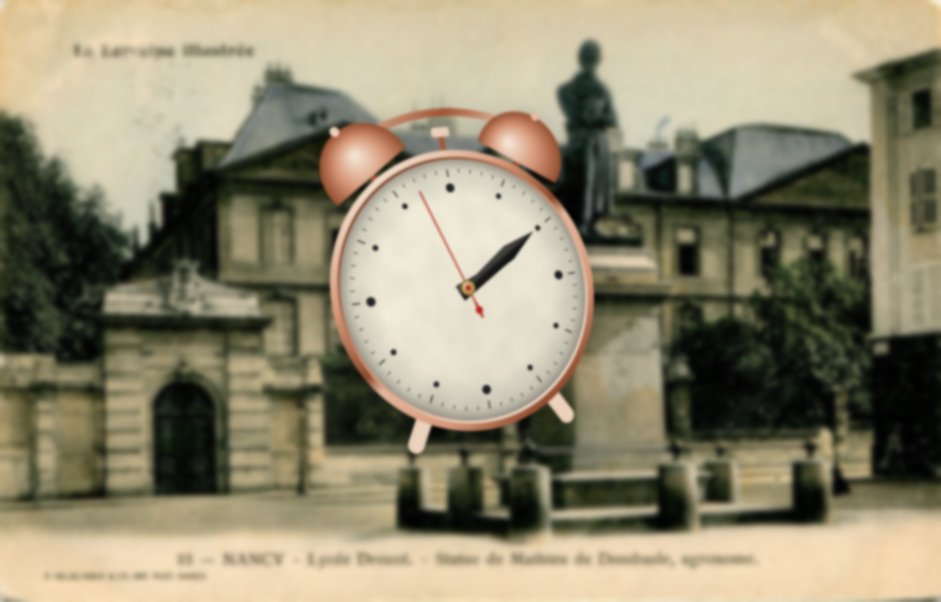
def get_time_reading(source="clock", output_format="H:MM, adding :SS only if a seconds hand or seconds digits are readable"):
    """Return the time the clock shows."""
2:09:57
